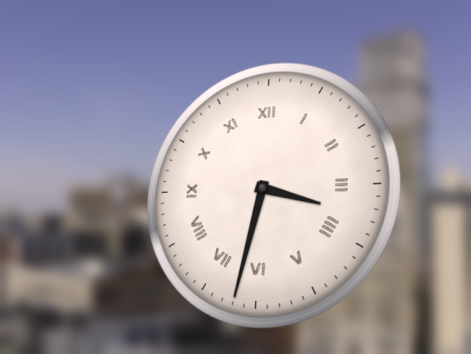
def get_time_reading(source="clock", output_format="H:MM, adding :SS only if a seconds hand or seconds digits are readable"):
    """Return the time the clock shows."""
3:32
